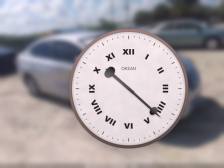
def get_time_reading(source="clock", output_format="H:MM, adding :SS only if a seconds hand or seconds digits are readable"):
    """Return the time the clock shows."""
10:22
